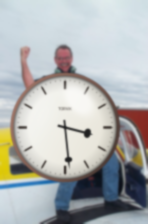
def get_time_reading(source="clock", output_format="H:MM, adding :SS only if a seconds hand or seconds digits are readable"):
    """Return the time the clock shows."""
3:29
